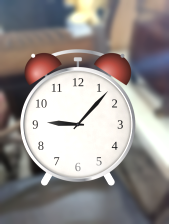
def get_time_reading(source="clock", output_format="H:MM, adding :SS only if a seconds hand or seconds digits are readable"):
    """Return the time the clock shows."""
9:07
